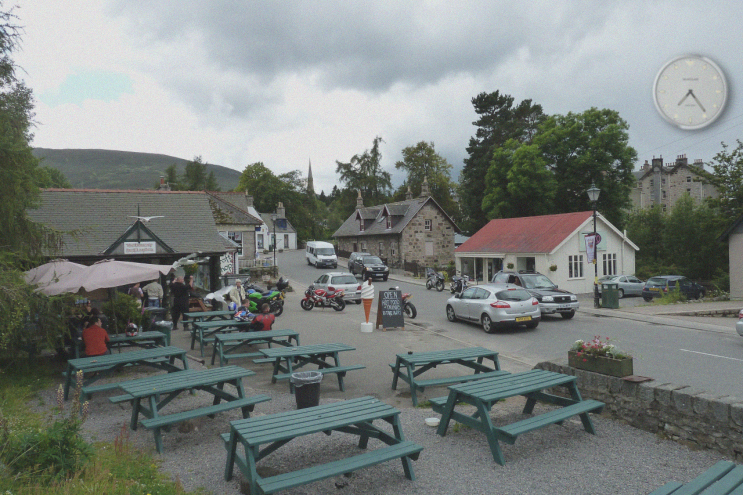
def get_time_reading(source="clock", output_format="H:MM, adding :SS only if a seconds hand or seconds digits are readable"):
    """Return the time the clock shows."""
7:24
